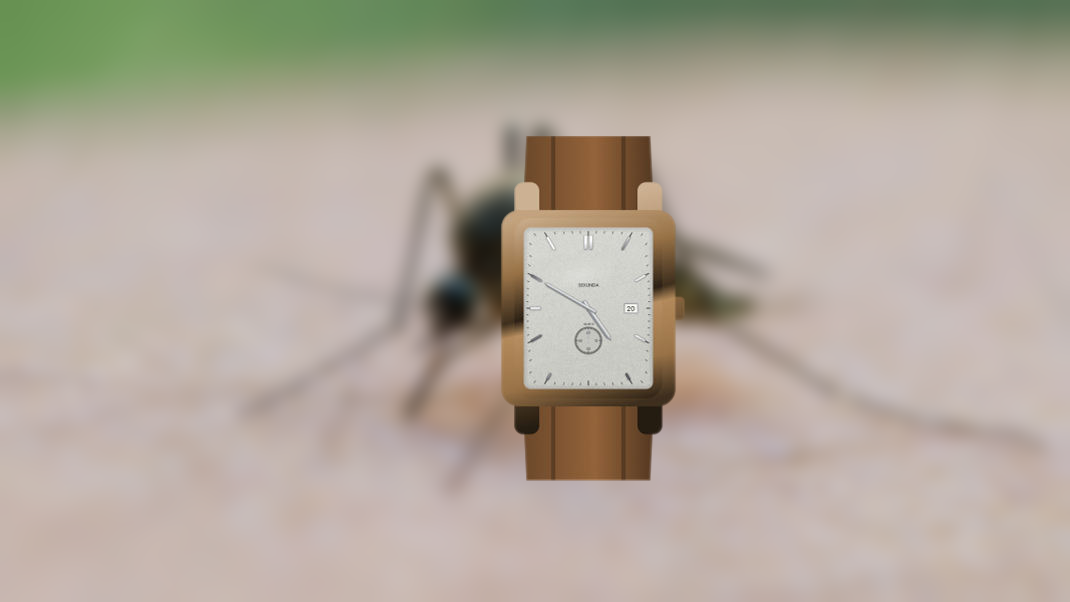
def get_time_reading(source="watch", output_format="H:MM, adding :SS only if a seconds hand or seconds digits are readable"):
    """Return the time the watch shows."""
4:50
